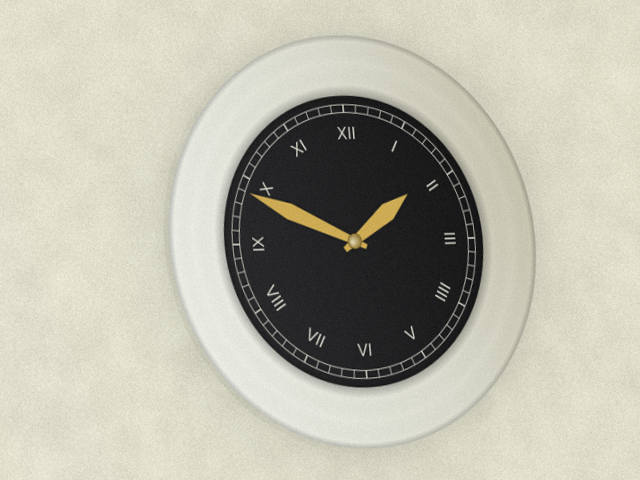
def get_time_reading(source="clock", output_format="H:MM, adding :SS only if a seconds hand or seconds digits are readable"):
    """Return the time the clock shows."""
1:49
